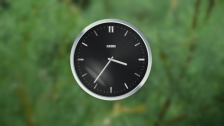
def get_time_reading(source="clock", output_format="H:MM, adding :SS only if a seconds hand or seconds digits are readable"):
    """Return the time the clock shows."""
3:36
